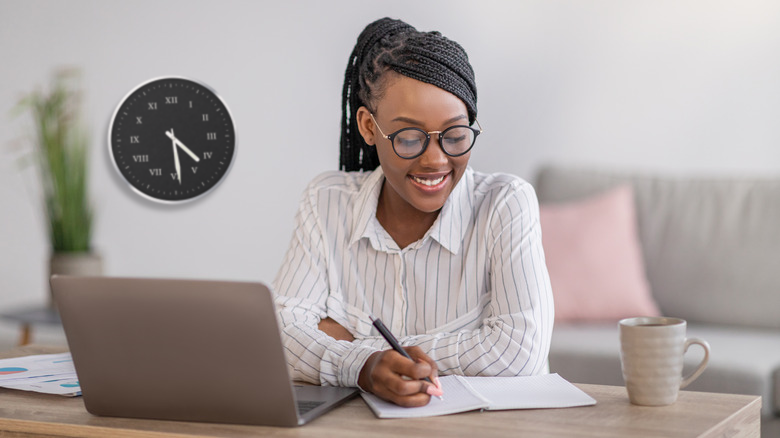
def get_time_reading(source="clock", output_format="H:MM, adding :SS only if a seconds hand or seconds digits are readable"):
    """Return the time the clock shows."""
4:29
